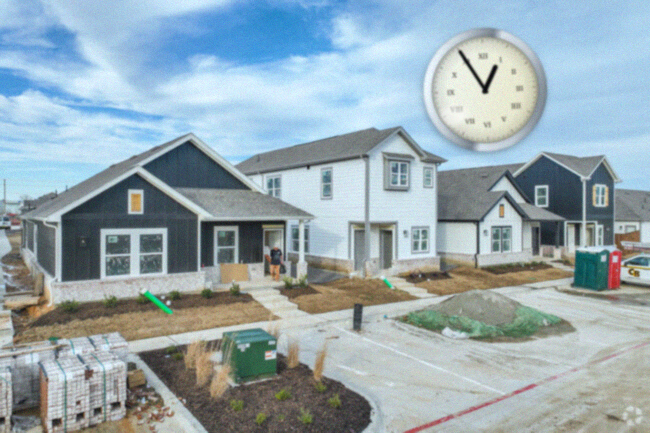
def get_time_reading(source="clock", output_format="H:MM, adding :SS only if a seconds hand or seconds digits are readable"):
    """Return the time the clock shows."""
12:55
